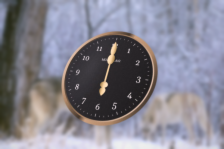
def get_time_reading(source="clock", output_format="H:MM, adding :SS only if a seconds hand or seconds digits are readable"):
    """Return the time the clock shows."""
6:00
